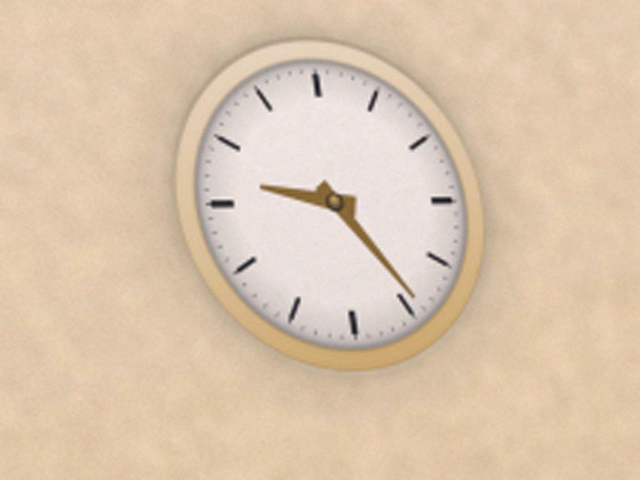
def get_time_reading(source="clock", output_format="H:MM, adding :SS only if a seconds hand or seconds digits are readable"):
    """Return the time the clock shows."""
9:24
